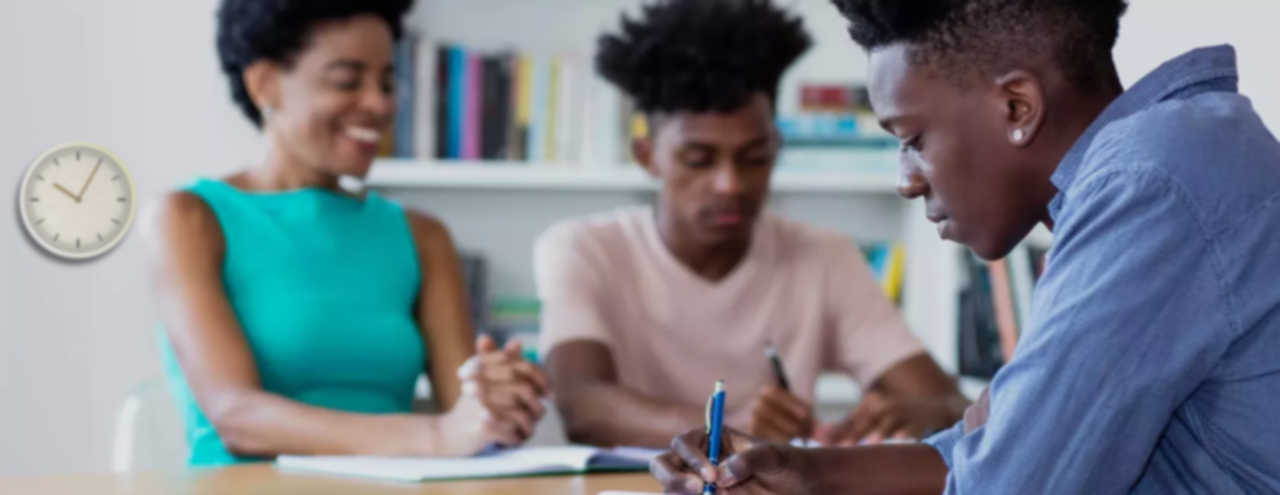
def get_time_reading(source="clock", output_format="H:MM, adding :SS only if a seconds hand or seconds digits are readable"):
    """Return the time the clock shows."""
10:05
